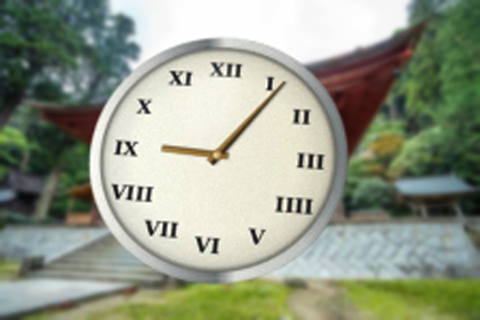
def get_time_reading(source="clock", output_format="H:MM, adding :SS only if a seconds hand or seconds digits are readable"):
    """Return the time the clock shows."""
9:06
